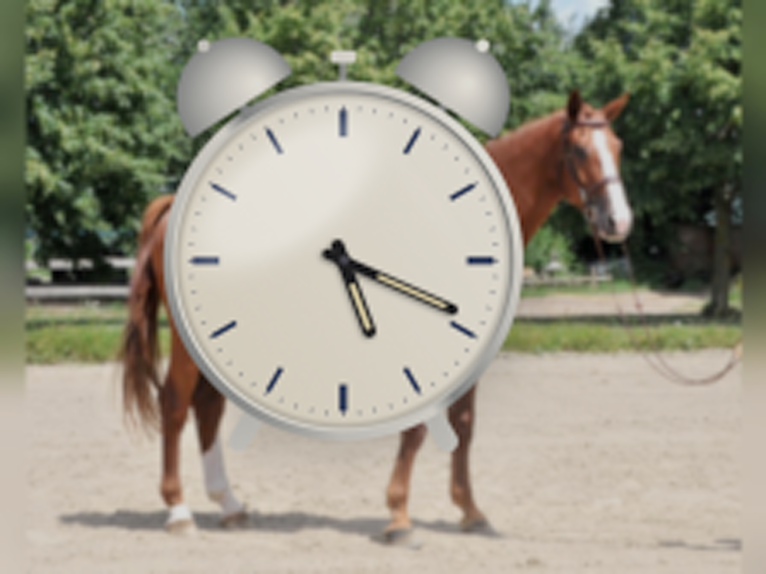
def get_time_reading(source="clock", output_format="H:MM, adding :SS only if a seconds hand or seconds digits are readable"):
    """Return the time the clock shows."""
5:19
